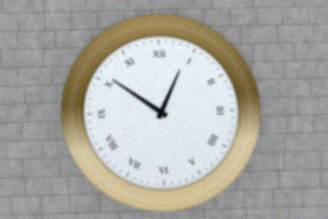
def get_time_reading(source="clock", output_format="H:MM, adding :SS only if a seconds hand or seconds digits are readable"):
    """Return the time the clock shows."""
12:51
